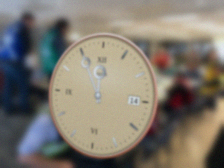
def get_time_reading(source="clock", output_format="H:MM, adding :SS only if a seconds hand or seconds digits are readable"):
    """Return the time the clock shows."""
11:55
